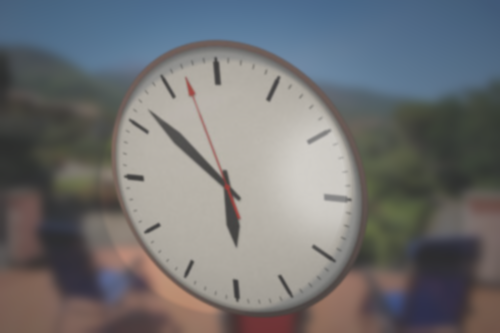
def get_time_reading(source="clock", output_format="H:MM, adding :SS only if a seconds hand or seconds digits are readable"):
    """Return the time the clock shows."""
5:51:57
